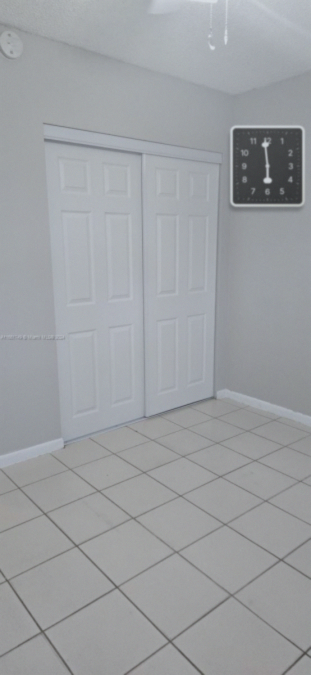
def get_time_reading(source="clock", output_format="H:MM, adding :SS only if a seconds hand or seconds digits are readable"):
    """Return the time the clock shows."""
5:59
